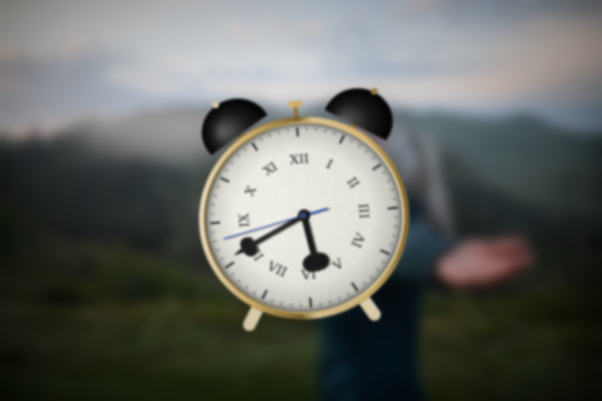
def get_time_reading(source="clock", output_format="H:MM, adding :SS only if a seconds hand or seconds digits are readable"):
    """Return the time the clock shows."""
5:40:43
